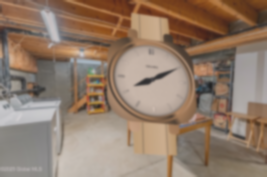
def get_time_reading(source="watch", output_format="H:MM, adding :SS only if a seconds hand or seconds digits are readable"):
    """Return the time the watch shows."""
8:10
